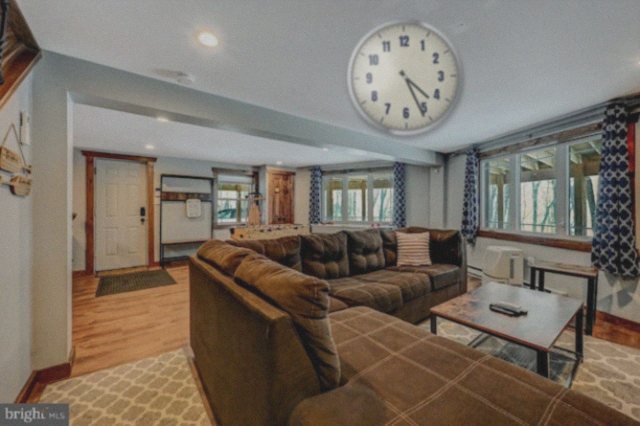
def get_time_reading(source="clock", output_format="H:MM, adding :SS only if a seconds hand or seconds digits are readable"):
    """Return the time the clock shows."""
4:26
